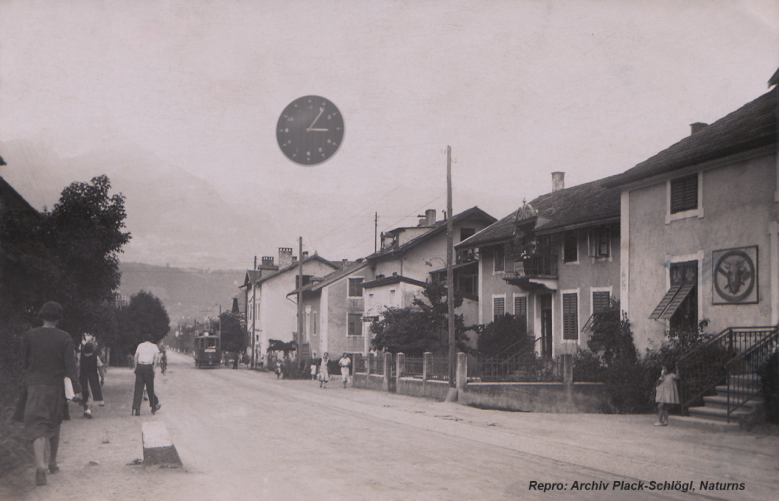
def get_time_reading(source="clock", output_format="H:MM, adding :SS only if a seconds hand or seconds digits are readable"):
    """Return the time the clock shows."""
3:06
